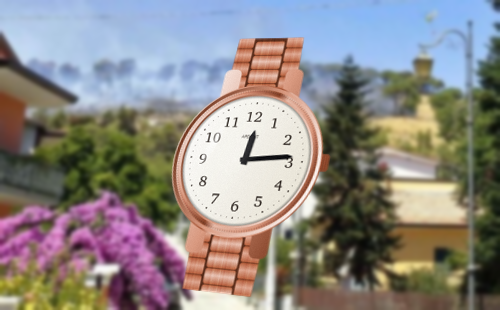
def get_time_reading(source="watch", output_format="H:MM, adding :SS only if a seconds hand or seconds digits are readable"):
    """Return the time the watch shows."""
12:14
